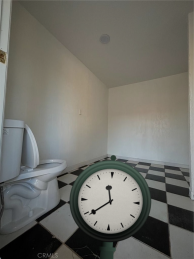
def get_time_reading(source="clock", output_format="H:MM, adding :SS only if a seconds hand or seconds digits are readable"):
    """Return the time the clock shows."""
11:39
